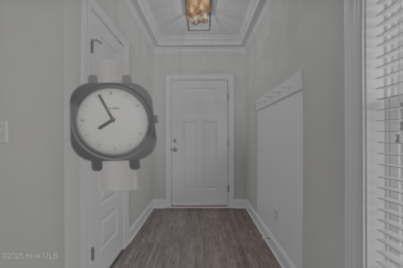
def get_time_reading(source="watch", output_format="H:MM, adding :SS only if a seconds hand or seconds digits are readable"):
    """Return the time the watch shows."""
7:56
